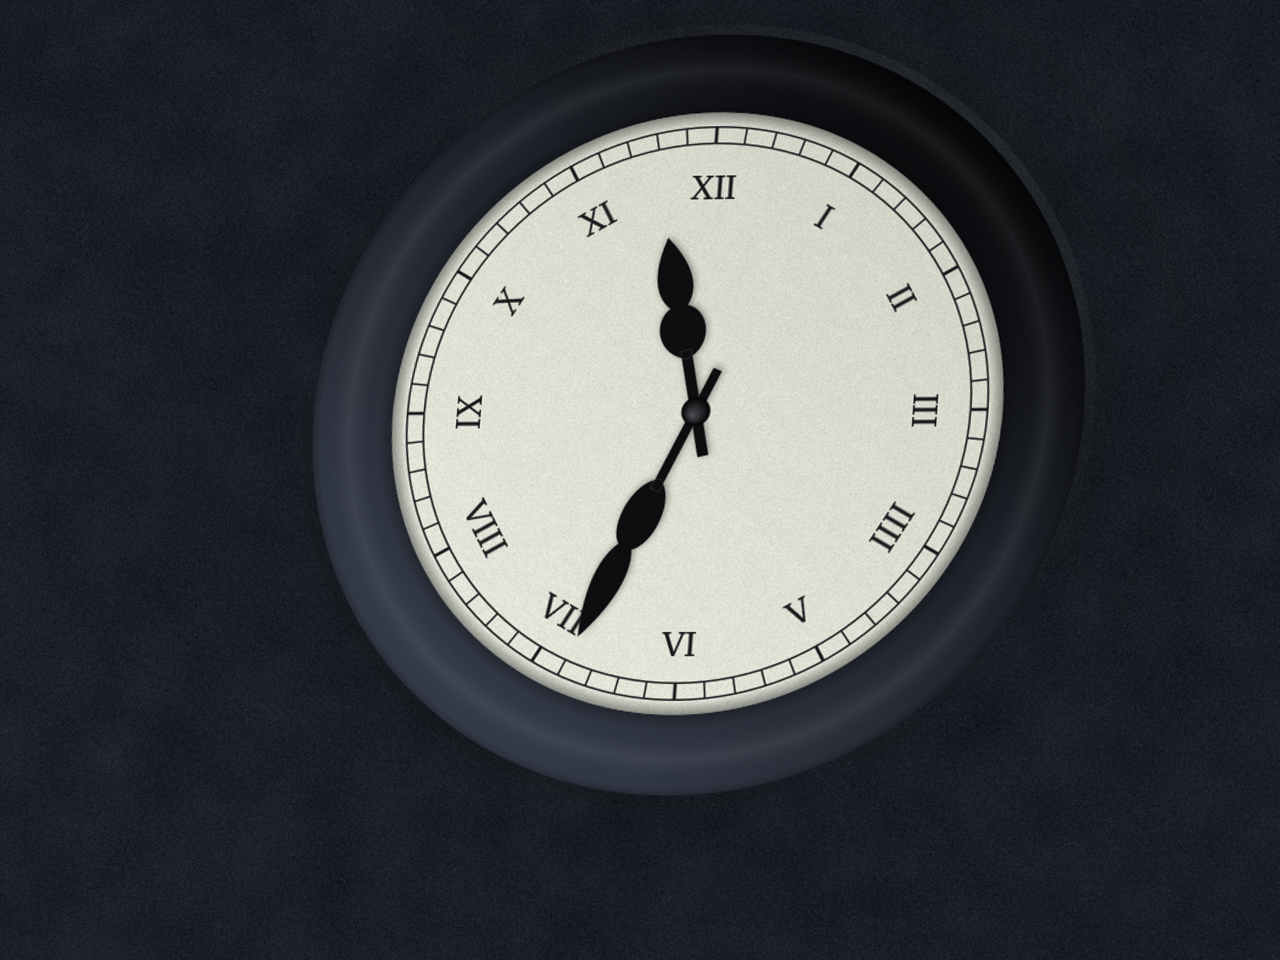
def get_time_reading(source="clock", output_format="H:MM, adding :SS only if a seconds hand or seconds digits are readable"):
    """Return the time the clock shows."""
11:34
